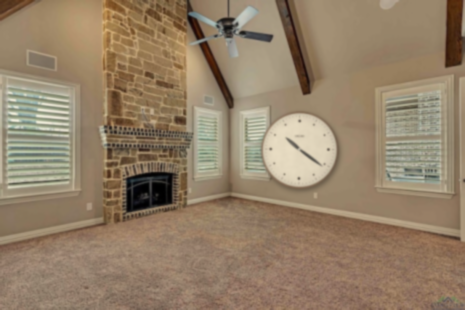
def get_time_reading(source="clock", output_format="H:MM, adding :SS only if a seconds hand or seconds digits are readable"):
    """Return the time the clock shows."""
10:21
